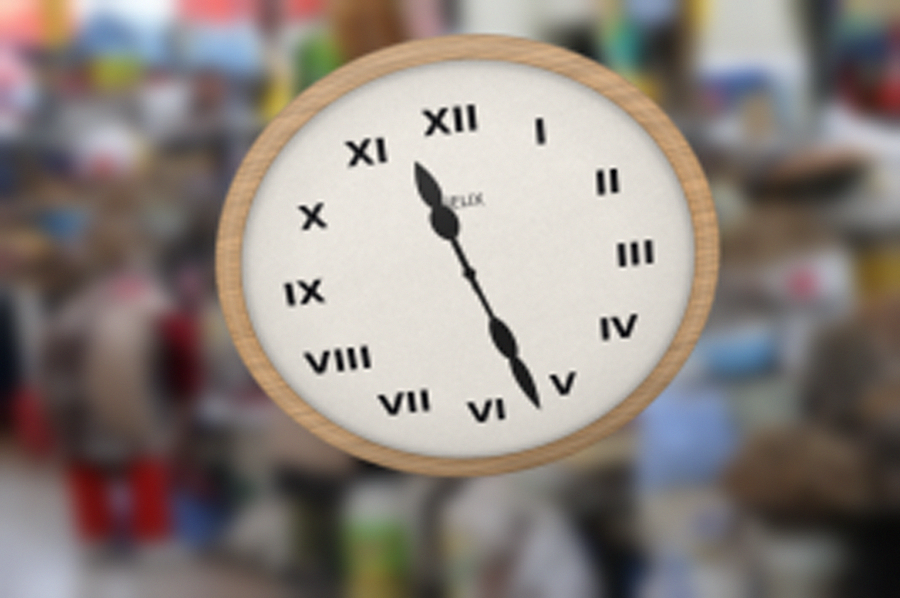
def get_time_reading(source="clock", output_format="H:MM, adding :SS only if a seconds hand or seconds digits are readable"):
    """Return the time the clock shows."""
11:27
